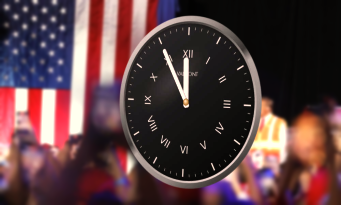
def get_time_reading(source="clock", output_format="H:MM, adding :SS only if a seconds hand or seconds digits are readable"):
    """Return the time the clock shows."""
11:55
